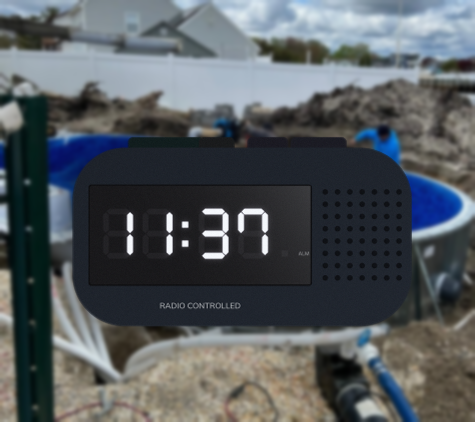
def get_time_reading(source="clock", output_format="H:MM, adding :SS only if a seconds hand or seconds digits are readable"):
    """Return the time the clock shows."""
11:37
